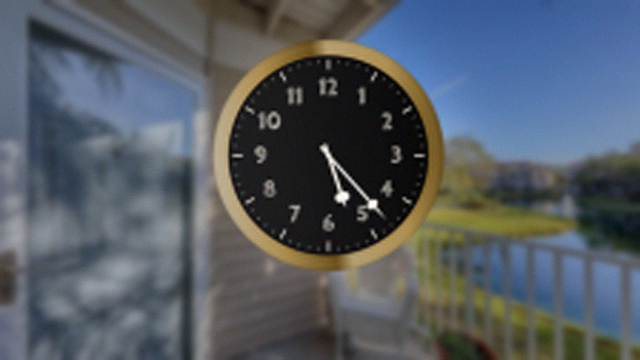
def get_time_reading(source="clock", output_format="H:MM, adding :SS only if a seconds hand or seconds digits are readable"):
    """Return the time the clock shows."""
5:23
